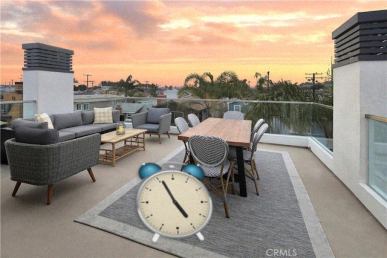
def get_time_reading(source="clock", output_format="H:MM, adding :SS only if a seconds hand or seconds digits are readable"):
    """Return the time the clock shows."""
4:56
